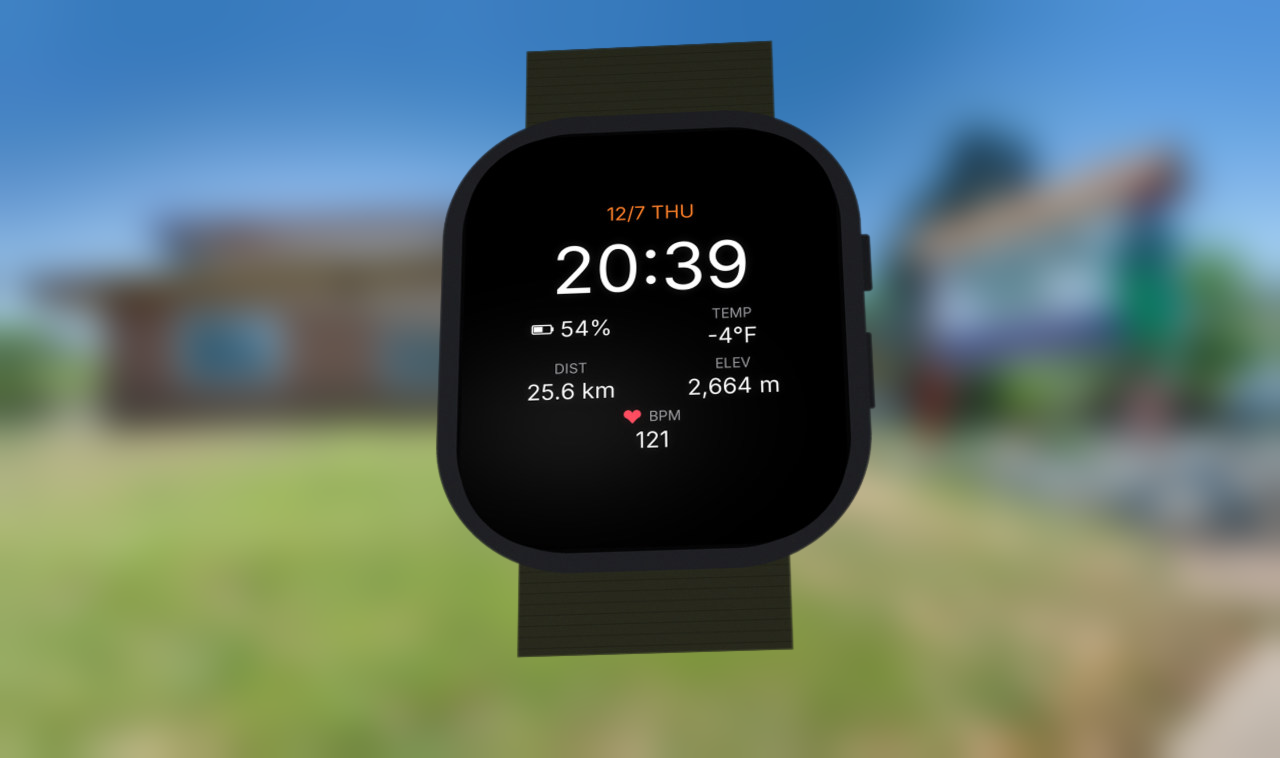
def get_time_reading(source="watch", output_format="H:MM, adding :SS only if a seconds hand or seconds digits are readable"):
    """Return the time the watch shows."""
20:39
